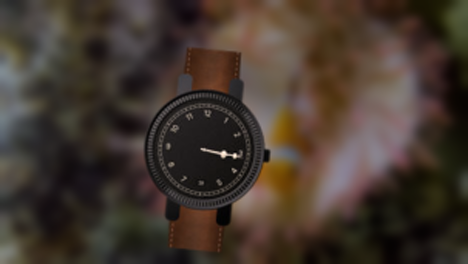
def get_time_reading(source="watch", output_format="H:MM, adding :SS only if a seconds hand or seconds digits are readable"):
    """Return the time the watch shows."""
3:16
